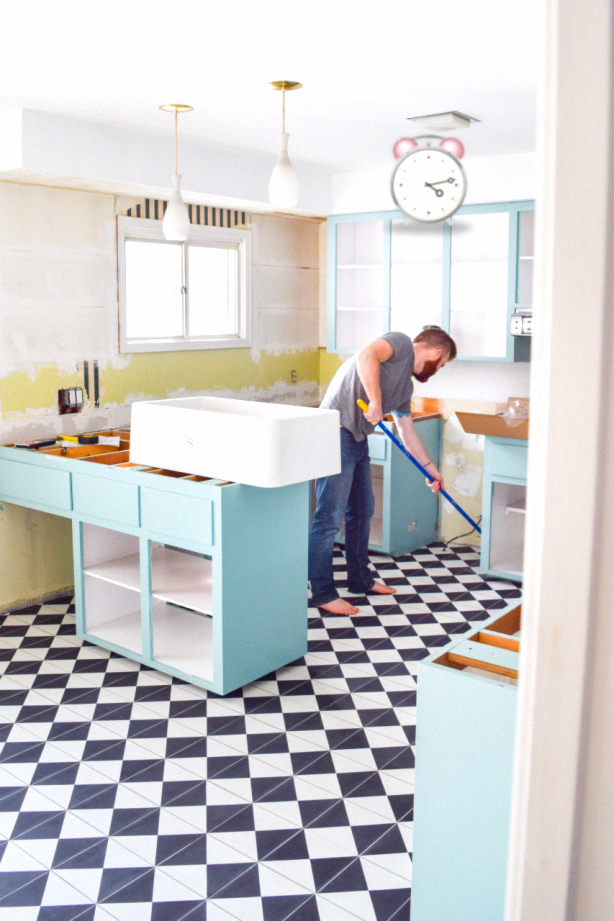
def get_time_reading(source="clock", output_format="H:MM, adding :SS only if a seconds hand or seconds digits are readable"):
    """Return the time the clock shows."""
4:13
